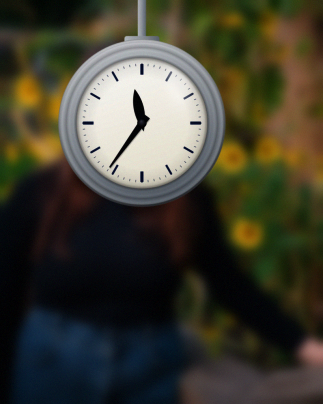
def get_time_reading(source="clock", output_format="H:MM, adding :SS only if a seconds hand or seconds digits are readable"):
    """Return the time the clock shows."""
11:36
